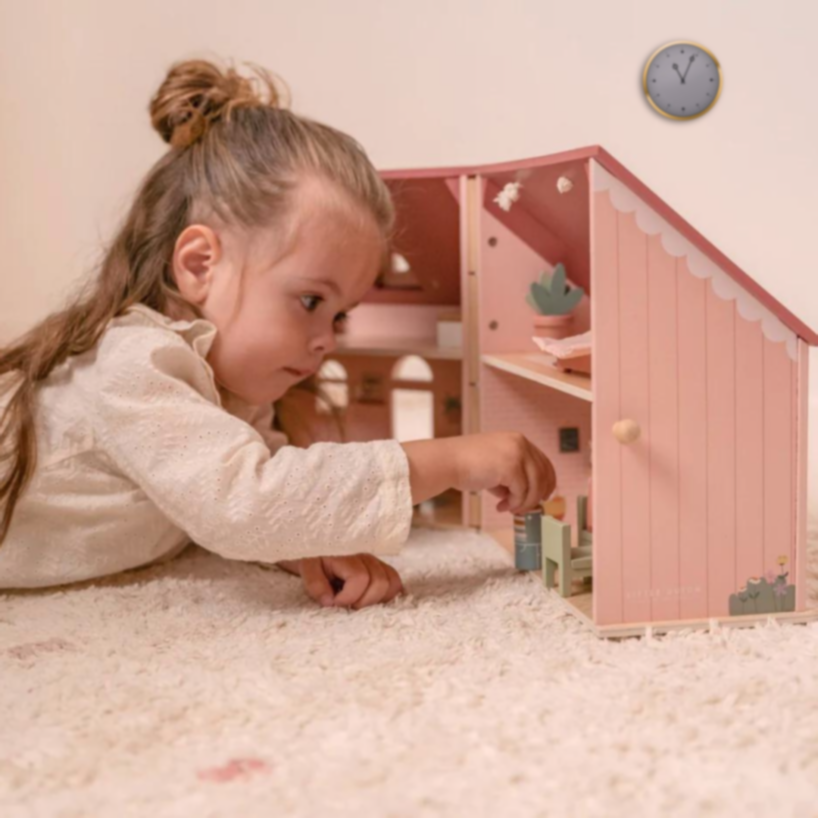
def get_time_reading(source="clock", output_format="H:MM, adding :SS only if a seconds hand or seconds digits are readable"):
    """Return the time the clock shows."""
11:04
